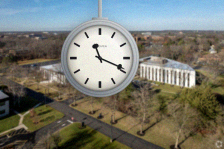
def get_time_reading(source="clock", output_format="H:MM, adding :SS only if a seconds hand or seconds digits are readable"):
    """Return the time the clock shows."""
11:19
